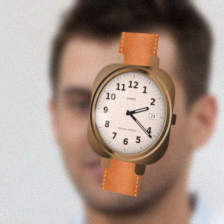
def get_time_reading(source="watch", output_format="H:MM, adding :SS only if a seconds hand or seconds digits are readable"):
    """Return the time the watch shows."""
2:21
